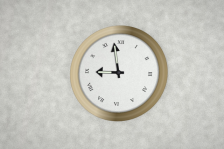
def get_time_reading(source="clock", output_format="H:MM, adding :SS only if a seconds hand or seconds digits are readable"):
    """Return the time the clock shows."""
8:58
